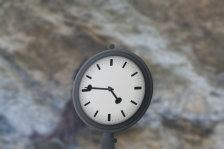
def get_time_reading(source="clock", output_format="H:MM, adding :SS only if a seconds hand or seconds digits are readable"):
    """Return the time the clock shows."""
4:46
